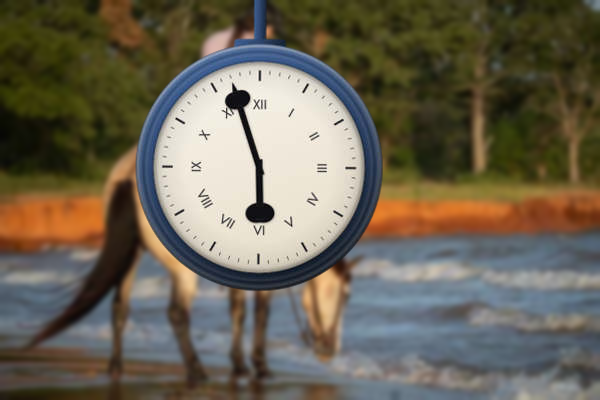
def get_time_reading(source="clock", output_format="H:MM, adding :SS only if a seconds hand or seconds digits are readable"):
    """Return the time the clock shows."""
5:57
